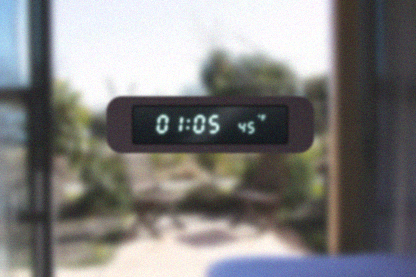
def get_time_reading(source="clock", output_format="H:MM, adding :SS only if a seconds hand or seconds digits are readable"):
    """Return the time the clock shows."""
1:05
